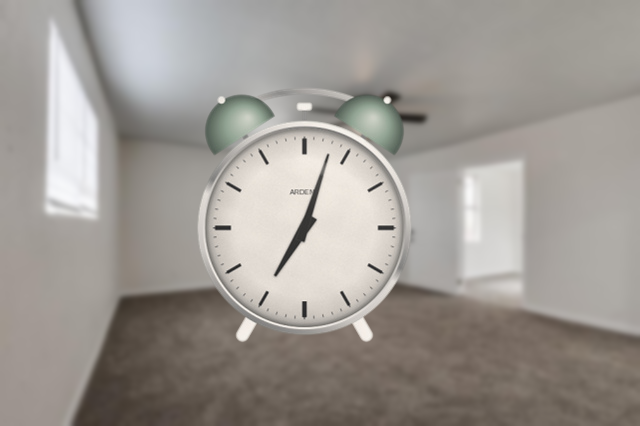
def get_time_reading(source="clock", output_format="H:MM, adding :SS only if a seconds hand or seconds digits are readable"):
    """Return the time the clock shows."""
7:03
